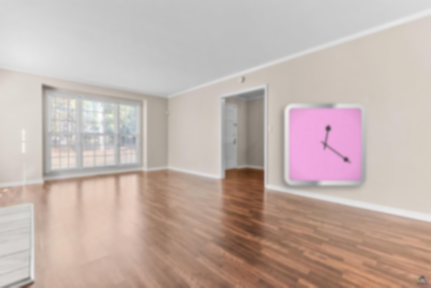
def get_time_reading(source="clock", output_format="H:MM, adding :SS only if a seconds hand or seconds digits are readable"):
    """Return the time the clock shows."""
12:21
